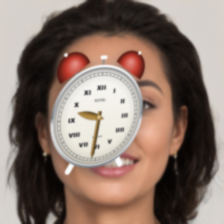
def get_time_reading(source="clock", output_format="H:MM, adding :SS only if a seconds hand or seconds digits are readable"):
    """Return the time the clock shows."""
9:31
